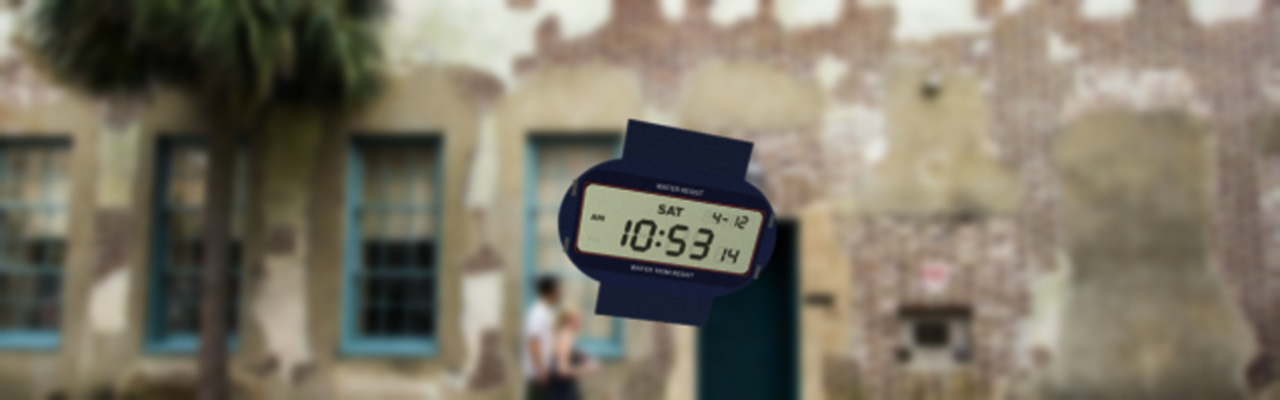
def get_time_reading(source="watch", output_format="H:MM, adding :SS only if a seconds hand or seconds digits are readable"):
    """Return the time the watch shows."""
10:53:14
